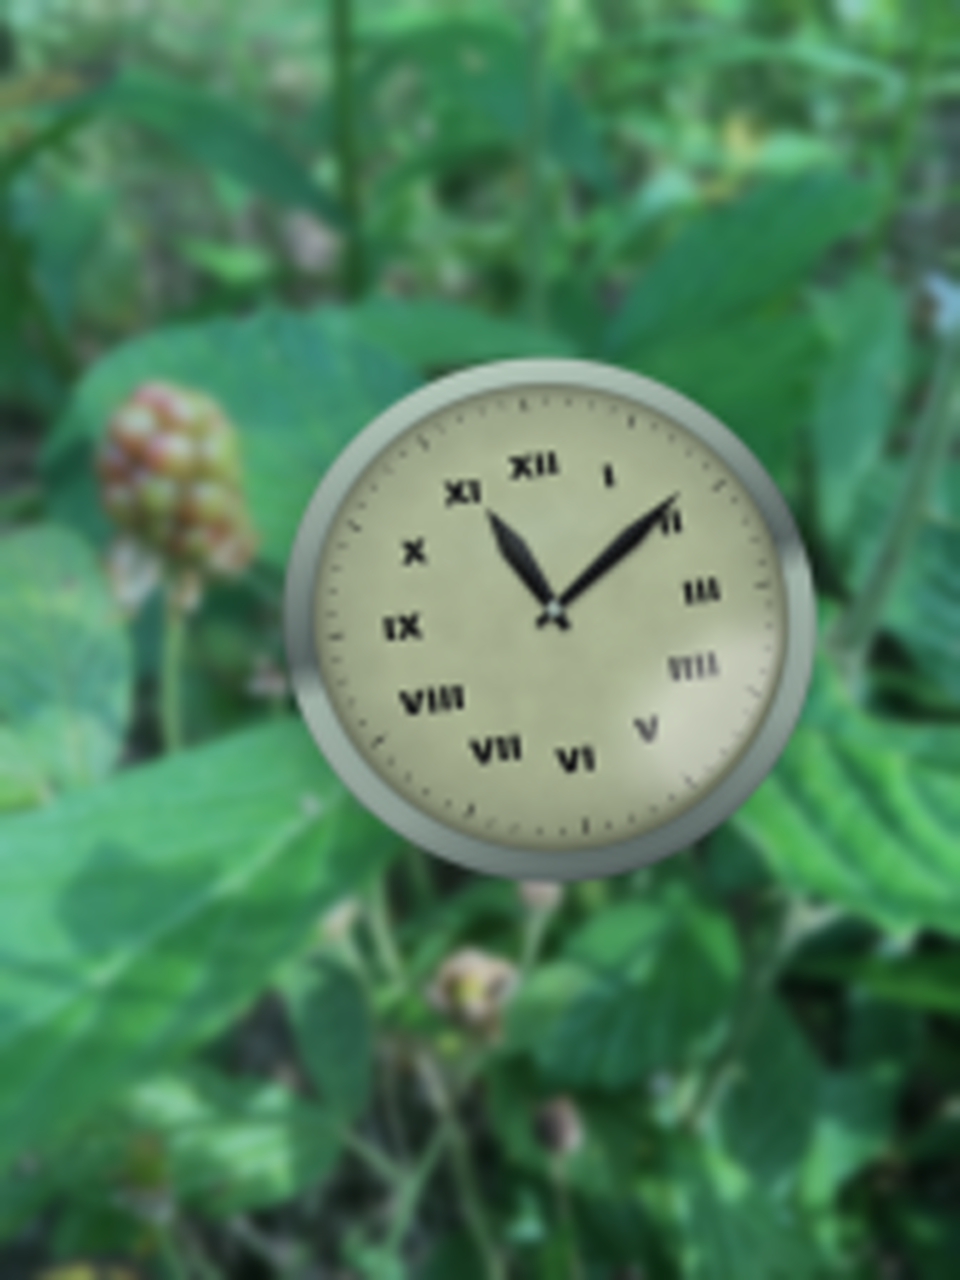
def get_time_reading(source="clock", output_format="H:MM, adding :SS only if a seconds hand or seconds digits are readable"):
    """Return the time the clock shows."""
11:09
